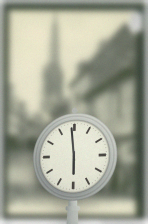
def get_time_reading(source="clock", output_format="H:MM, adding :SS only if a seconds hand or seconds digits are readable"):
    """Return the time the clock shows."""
5:59
